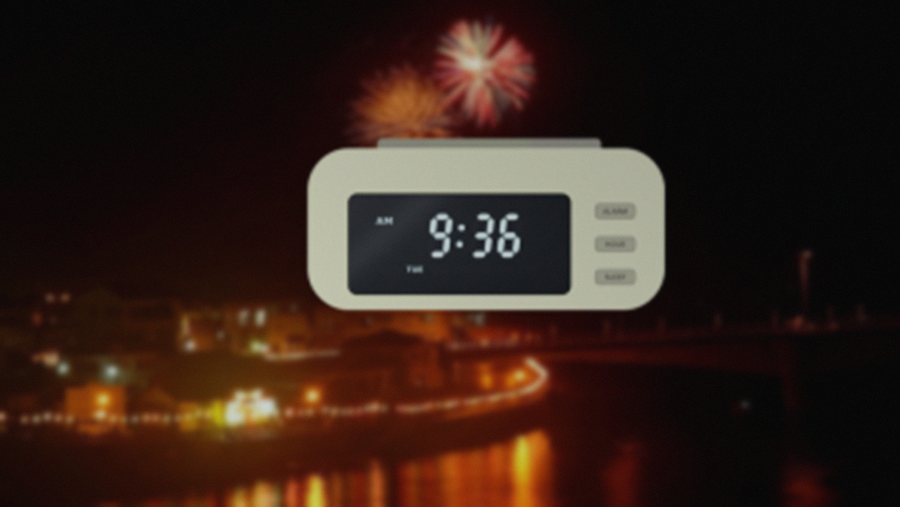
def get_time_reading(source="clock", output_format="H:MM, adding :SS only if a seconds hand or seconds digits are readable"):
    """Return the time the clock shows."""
9:36
